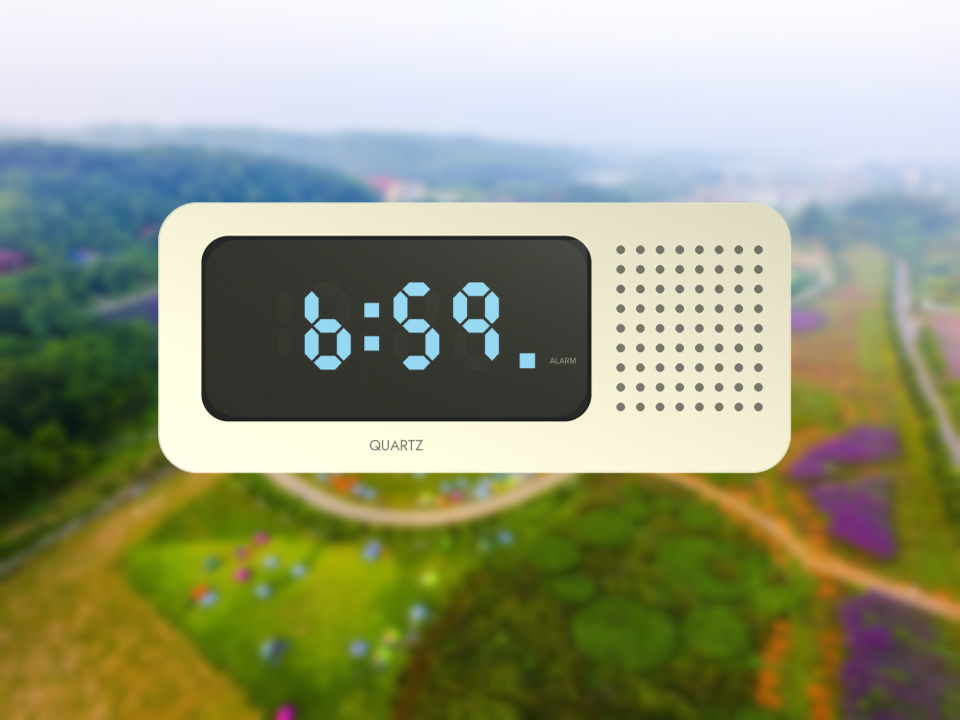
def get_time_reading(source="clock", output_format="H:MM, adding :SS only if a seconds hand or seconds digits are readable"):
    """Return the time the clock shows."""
6:59
